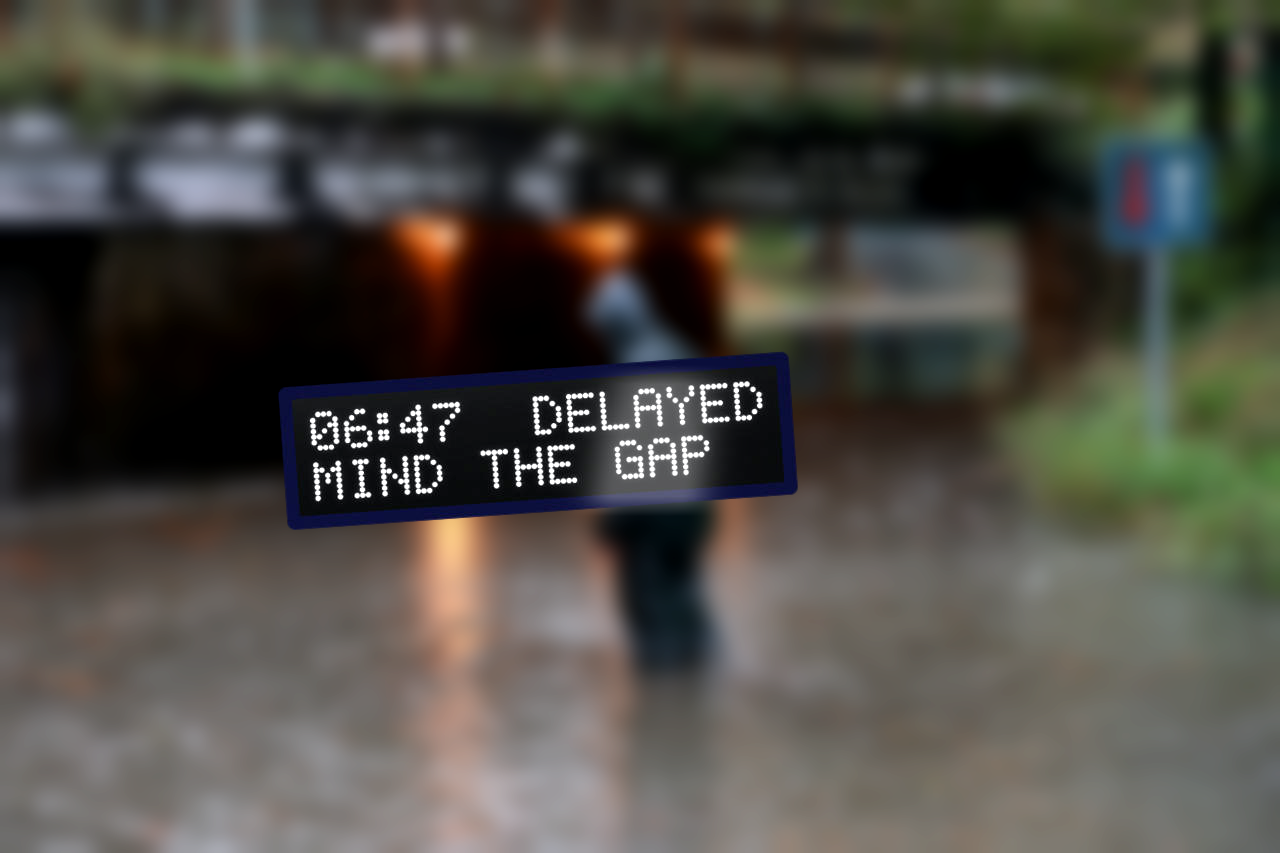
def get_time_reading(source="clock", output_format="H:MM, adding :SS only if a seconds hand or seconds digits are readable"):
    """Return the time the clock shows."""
6:47
